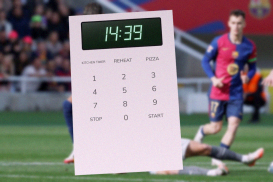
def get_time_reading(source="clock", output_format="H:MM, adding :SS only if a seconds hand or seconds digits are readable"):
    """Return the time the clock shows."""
14:39
